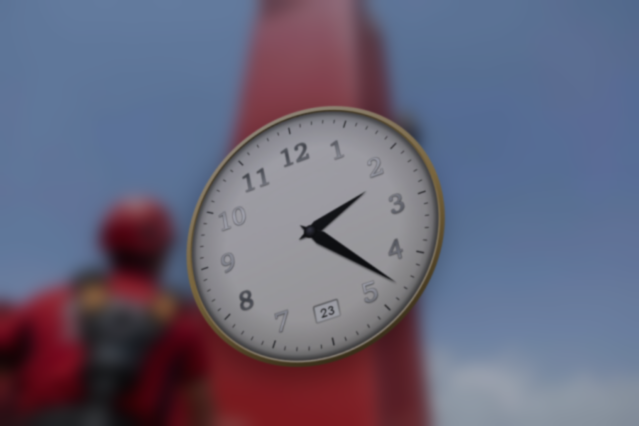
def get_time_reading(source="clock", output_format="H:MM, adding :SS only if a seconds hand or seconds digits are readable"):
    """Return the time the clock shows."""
2:23
